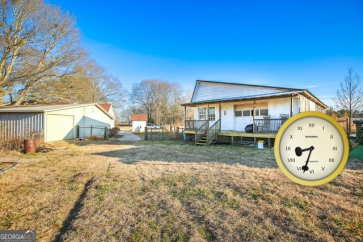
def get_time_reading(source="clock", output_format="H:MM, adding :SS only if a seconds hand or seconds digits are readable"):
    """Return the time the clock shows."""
8:33
